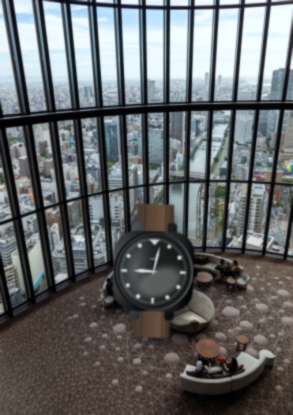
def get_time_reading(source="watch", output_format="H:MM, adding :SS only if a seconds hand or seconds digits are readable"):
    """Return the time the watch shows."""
9:02
